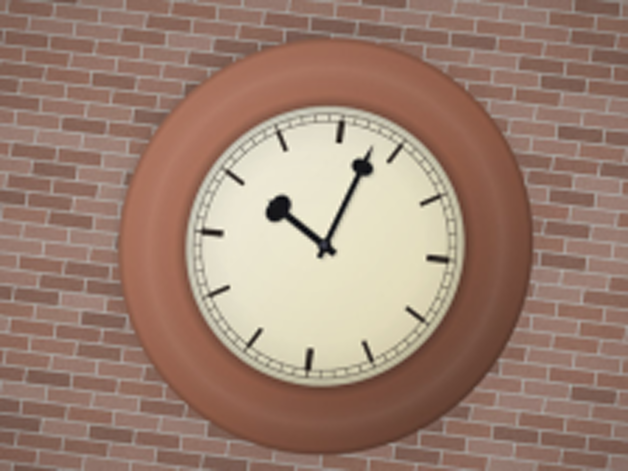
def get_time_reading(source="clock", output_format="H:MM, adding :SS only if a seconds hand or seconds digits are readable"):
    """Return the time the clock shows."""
10:03
